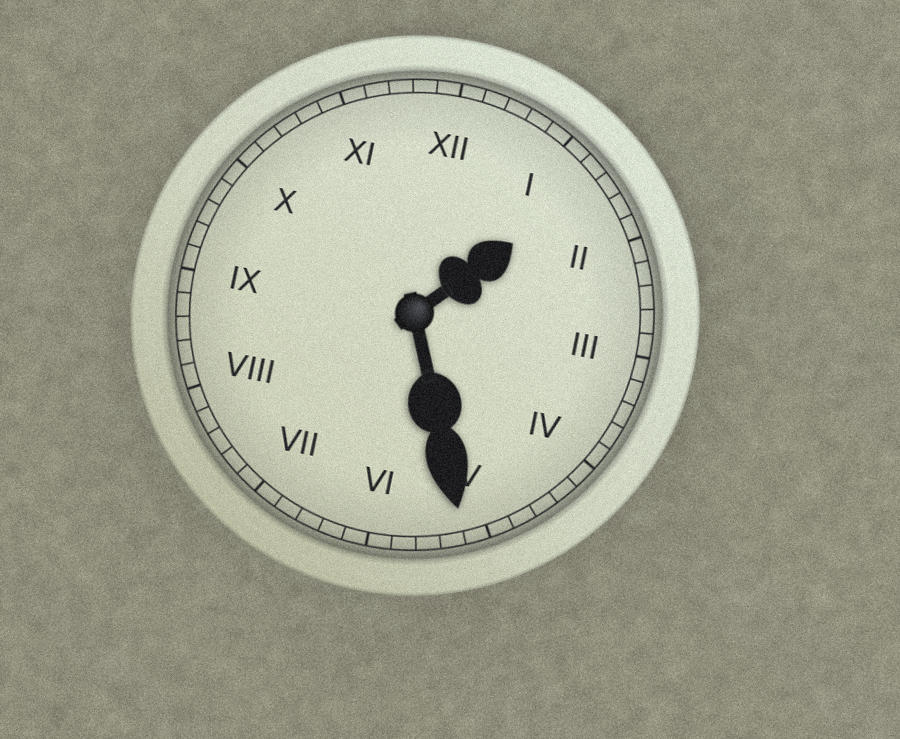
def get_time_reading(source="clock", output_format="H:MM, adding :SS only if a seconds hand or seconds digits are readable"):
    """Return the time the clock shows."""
1:26
